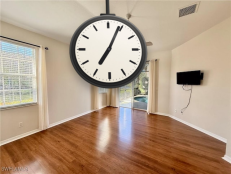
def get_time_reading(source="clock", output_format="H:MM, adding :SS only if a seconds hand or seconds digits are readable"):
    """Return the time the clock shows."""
7:04
